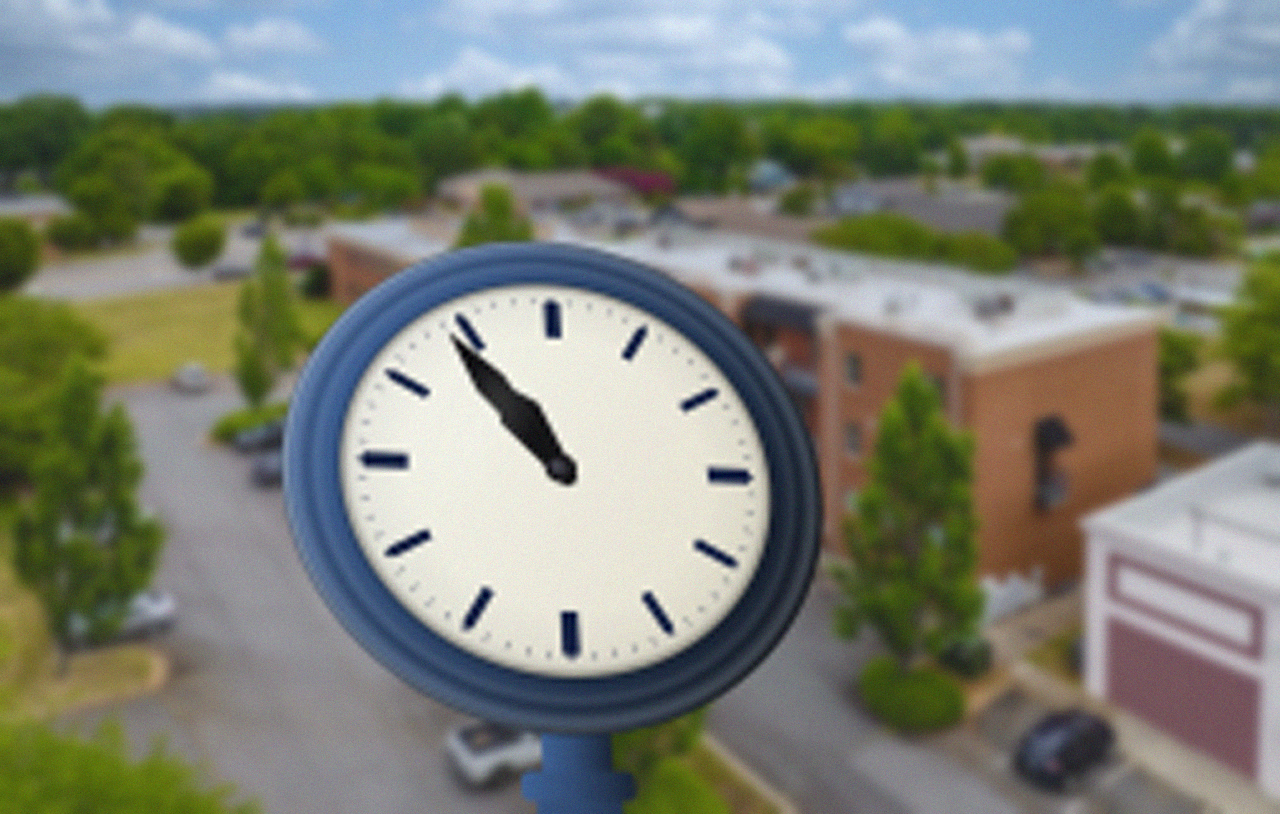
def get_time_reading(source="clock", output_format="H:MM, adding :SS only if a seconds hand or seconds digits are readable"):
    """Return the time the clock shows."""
10:54
